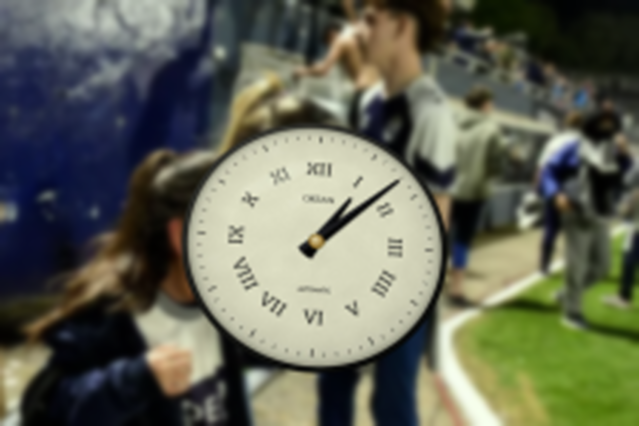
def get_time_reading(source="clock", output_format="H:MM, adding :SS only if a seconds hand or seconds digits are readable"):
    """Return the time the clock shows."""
1:08
